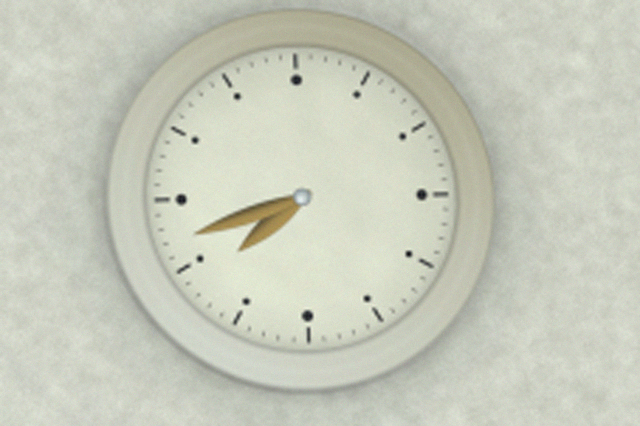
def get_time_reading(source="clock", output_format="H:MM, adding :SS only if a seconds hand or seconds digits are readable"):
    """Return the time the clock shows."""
7:42
